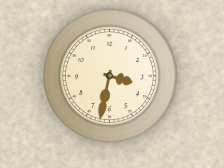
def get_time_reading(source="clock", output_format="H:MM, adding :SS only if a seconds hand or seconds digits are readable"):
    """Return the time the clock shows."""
3:32
